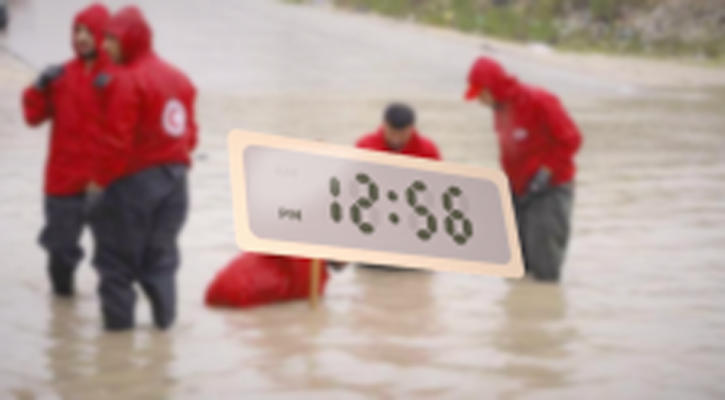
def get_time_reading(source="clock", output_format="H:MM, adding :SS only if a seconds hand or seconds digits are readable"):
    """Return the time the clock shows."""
12:56
